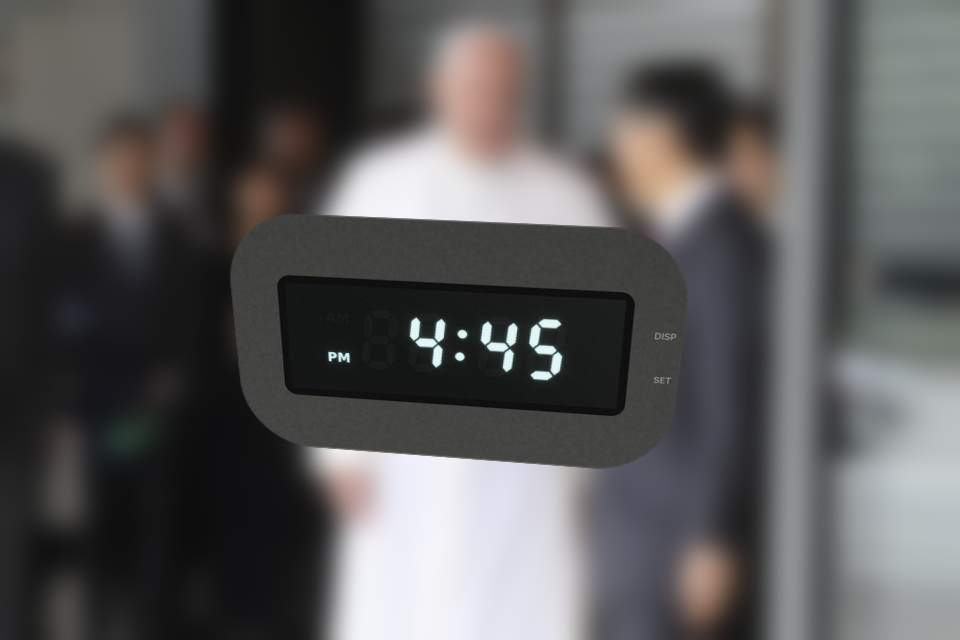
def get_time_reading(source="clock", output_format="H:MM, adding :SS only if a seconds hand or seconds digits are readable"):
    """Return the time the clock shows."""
4:45
